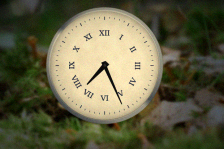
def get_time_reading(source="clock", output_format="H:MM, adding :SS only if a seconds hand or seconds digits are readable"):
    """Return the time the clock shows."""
7:26
